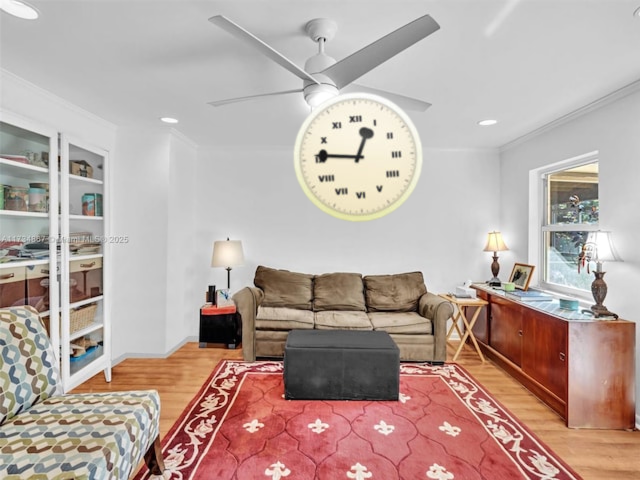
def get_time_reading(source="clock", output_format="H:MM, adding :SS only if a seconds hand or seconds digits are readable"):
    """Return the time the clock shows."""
12:46
